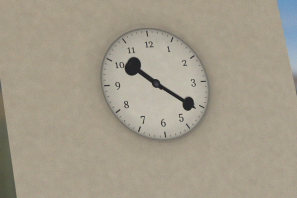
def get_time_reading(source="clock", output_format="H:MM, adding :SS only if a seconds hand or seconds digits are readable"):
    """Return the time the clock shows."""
10:21
